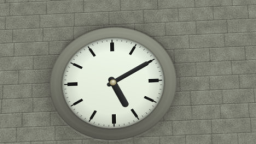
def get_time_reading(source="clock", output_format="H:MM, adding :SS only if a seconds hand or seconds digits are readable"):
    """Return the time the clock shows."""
5:10
